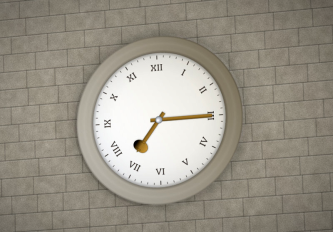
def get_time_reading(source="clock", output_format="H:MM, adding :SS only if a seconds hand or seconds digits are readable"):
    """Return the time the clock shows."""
7:15
